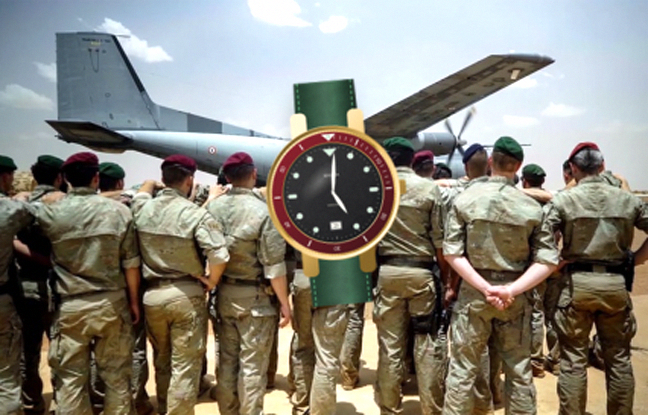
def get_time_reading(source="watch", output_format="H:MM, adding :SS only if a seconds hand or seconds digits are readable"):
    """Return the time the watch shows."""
5:01
